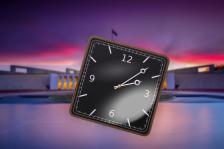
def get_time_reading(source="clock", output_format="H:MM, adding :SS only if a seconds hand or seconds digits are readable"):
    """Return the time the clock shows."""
2:07
